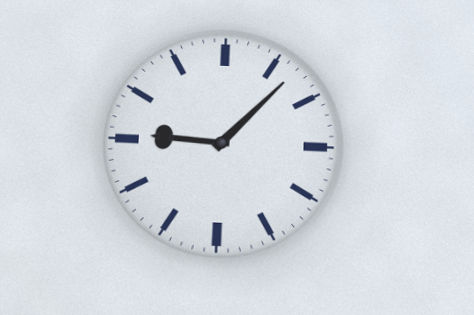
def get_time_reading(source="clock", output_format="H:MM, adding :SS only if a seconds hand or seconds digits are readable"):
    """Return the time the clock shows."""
9:07
